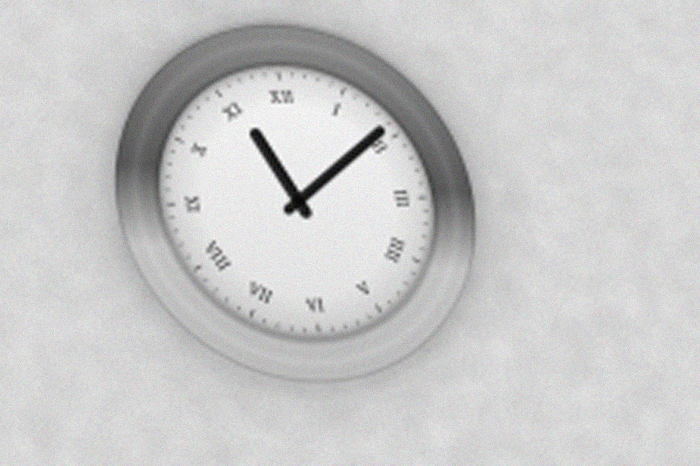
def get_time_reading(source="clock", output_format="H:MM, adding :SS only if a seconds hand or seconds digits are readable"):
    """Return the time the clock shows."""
11:09
